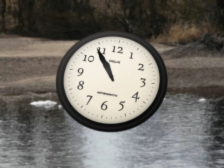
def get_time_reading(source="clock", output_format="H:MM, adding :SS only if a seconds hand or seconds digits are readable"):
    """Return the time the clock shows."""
10:54
